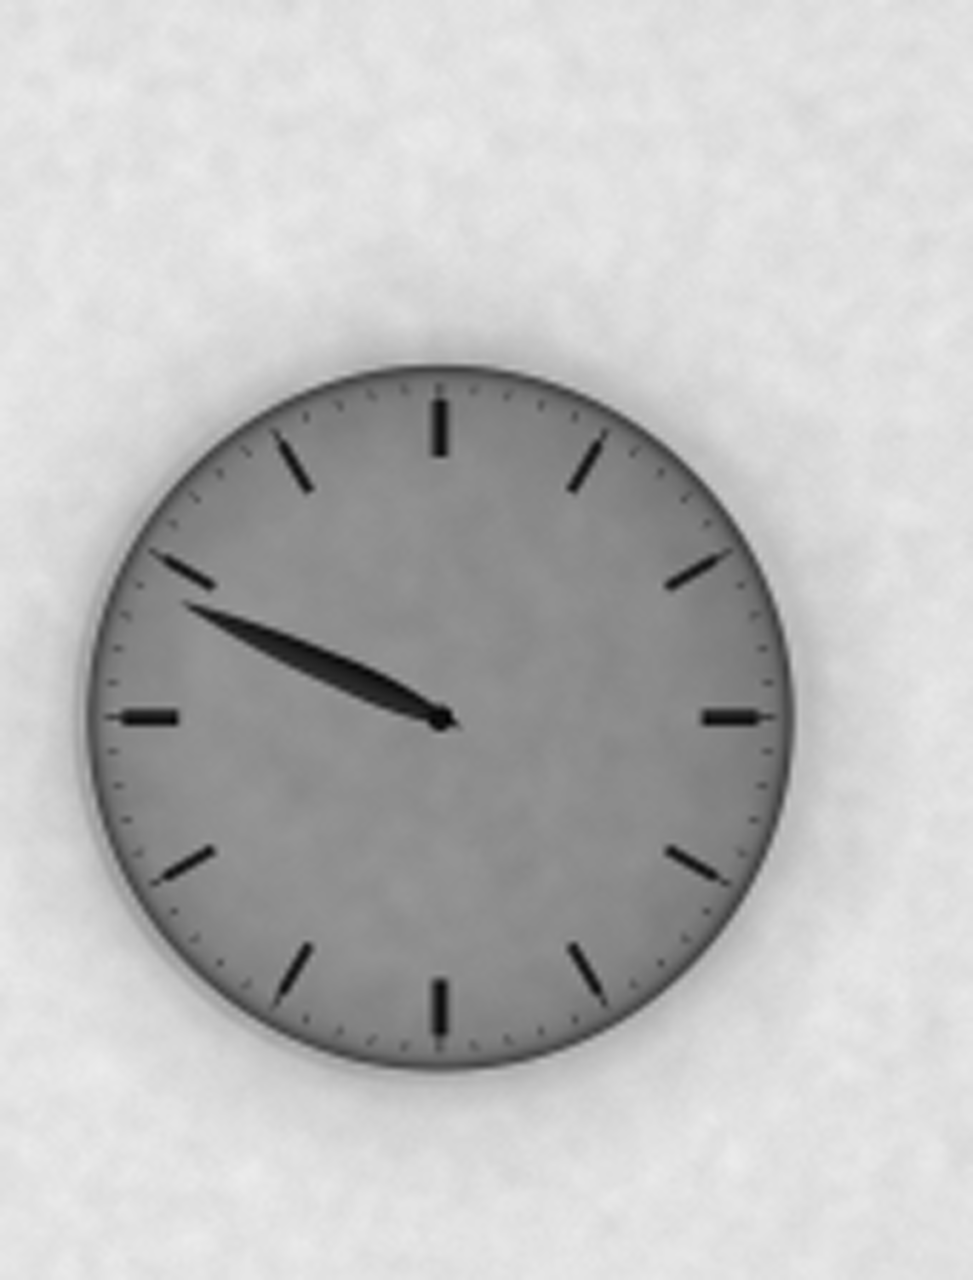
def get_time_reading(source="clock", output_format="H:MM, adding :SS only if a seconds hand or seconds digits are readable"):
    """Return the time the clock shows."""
9:49
